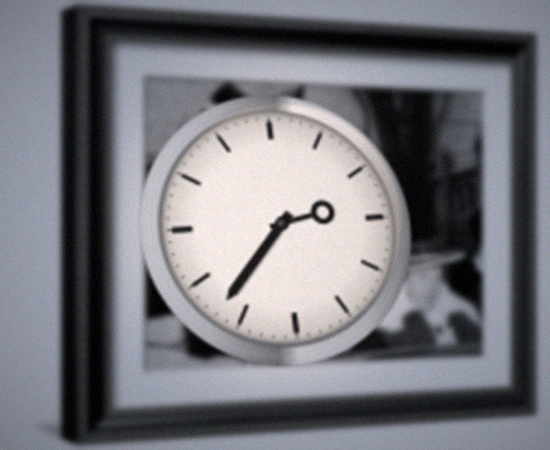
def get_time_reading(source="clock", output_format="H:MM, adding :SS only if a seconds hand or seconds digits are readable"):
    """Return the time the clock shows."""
2:37
